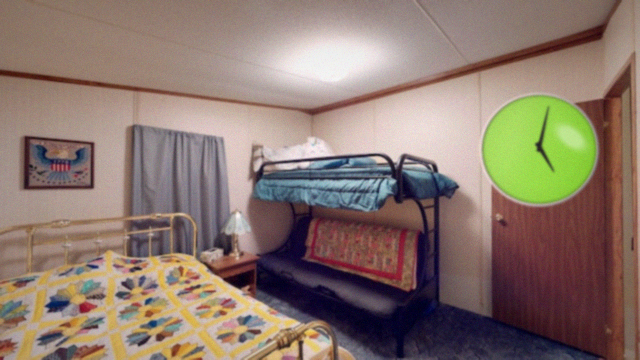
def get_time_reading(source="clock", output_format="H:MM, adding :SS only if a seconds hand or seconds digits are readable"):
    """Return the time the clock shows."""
5:02
